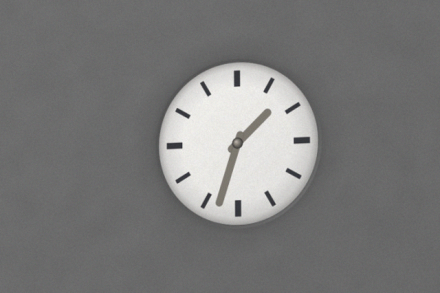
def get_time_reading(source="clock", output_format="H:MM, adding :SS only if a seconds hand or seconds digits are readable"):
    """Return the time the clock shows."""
1:33
